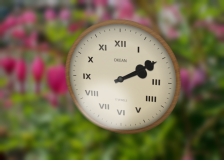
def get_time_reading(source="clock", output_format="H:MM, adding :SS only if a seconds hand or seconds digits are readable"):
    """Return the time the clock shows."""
2:10
